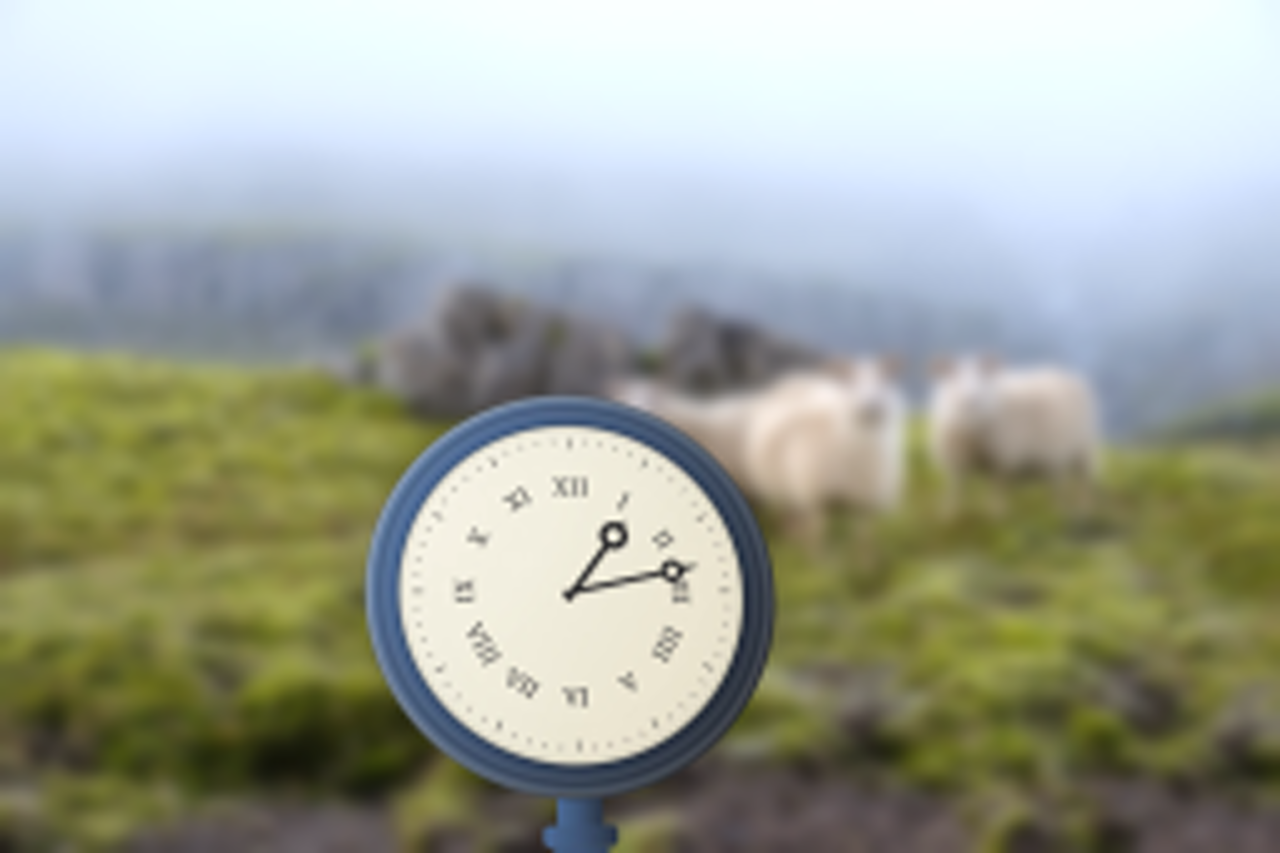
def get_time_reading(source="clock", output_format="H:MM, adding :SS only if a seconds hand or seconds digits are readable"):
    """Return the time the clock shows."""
1:13
